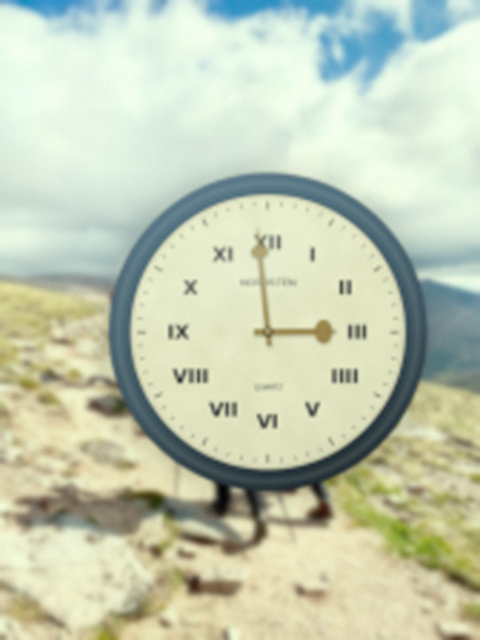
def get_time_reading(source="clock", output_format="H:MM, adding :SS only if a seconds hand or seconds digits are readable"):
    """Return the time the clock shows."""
2:59
